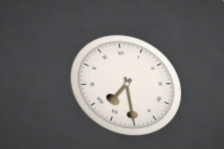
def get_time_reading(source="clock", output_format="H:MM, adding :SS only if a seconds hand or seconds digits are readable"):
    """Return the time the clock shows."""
7:30
